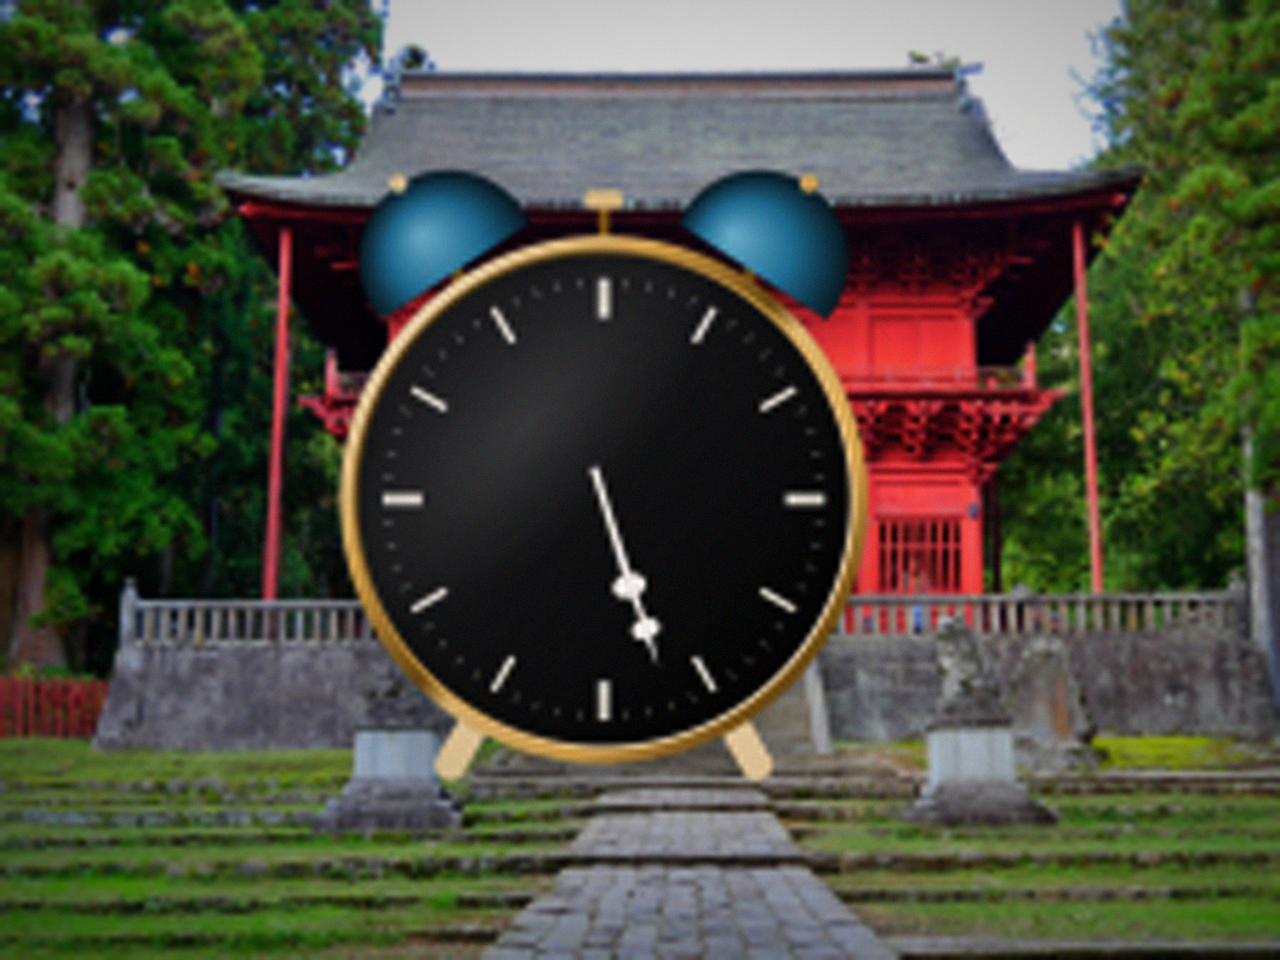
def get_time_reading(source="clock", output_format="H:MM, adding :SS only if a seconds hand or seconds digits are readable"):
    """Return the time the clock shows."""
5:27
